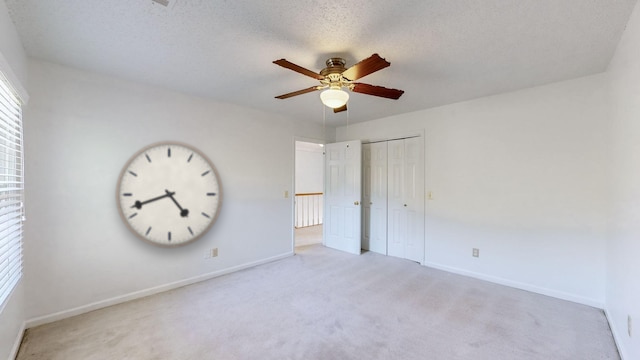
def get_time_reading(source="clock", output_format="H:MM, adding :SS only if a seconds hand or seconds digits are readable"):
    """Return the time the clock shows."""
4:42
